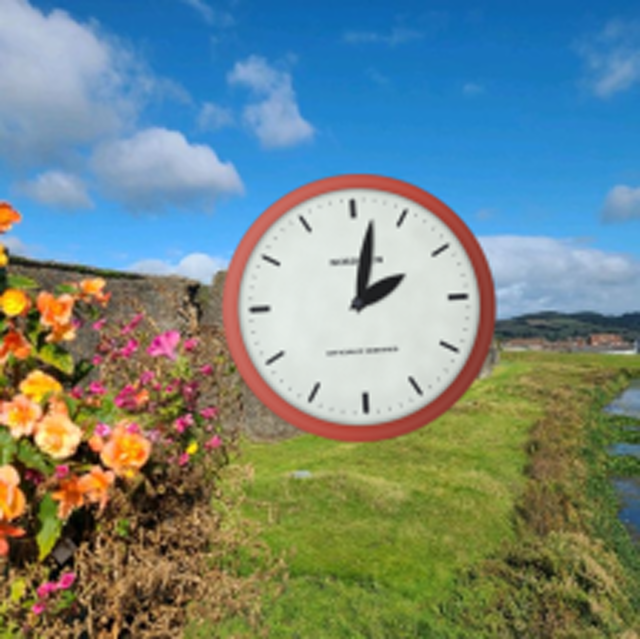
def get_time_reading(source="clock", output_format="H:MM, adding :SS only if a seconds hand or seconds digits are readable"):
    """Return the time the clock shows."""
2:02
